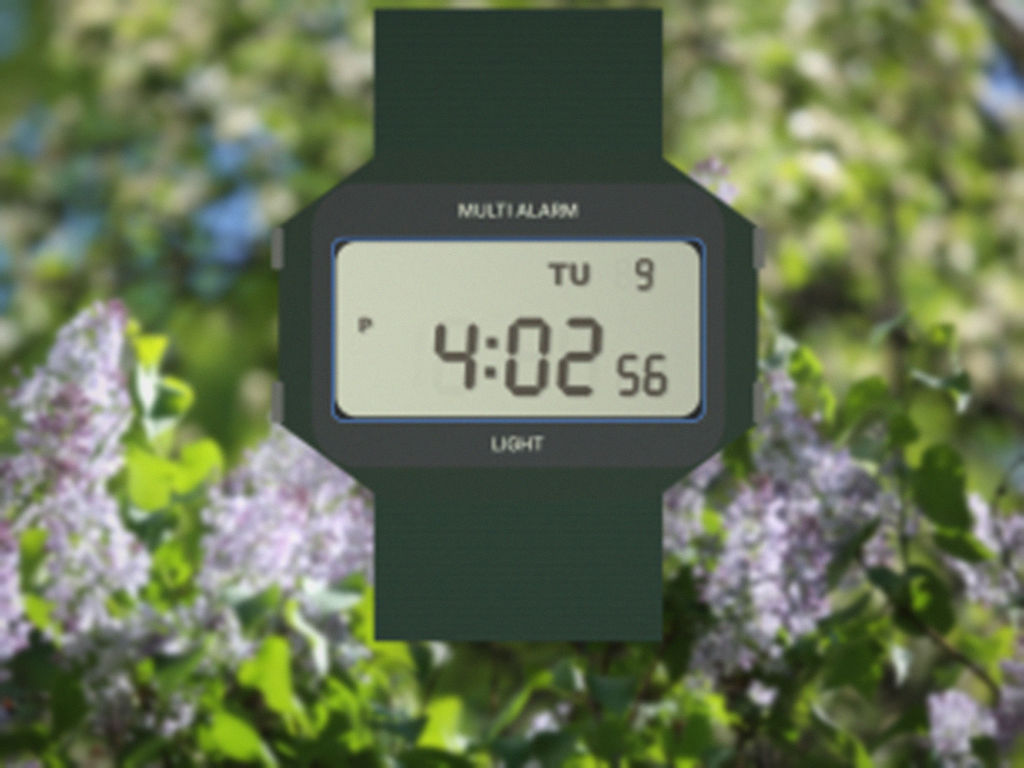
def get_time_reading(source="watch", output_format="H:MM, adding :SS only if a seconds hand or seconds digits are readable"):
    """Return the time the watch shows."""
4:02:56
